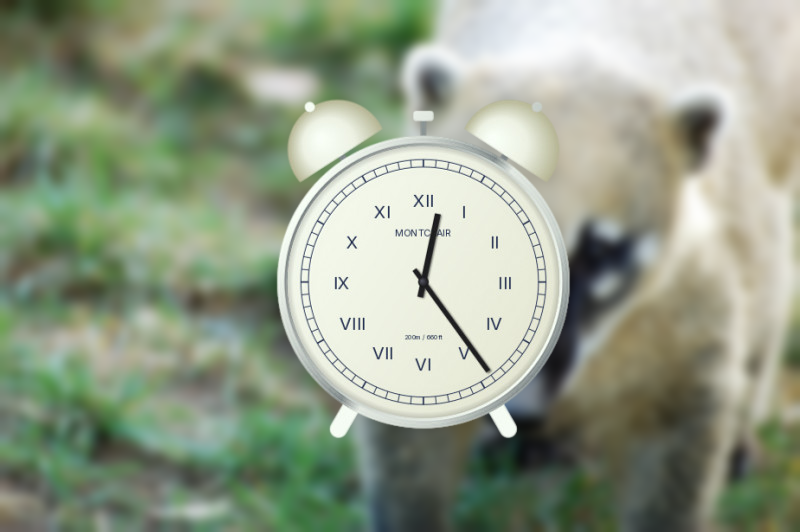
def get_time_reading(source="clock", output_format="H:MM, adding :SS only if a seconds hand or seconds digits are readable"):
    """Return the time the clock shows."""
12:24
